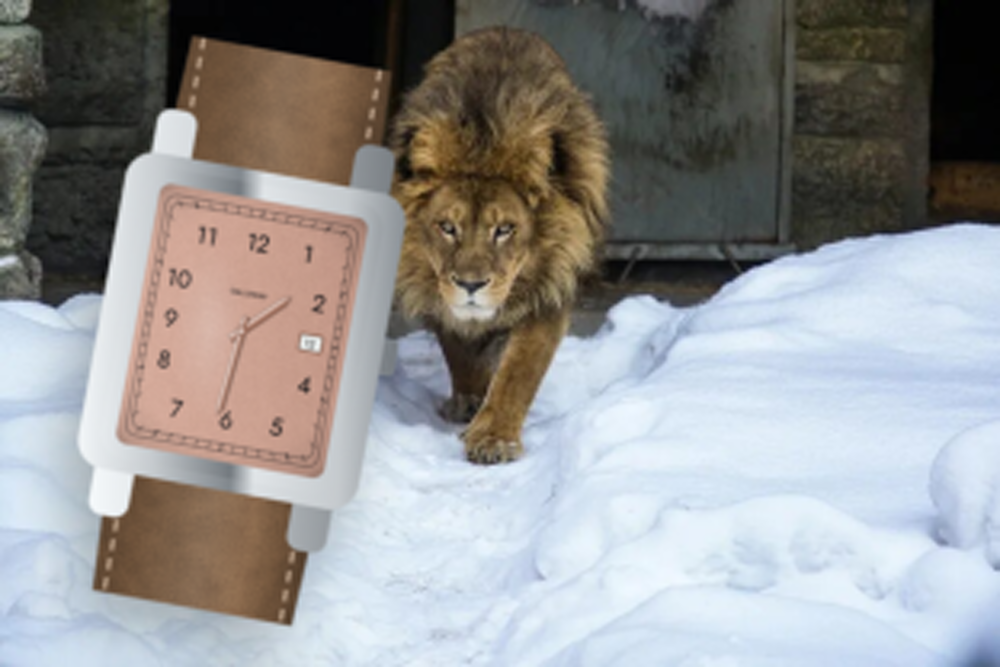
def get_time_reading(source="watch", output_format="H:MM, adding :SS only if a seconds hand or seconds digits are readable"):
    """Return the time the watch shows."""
1:31
